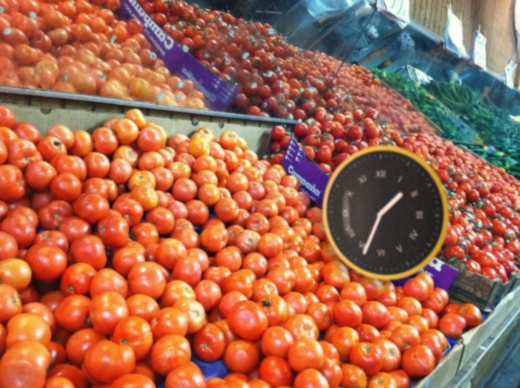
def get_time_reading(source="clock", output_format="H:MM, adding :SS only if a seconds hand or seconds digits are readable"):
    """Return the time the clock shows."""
1:34
